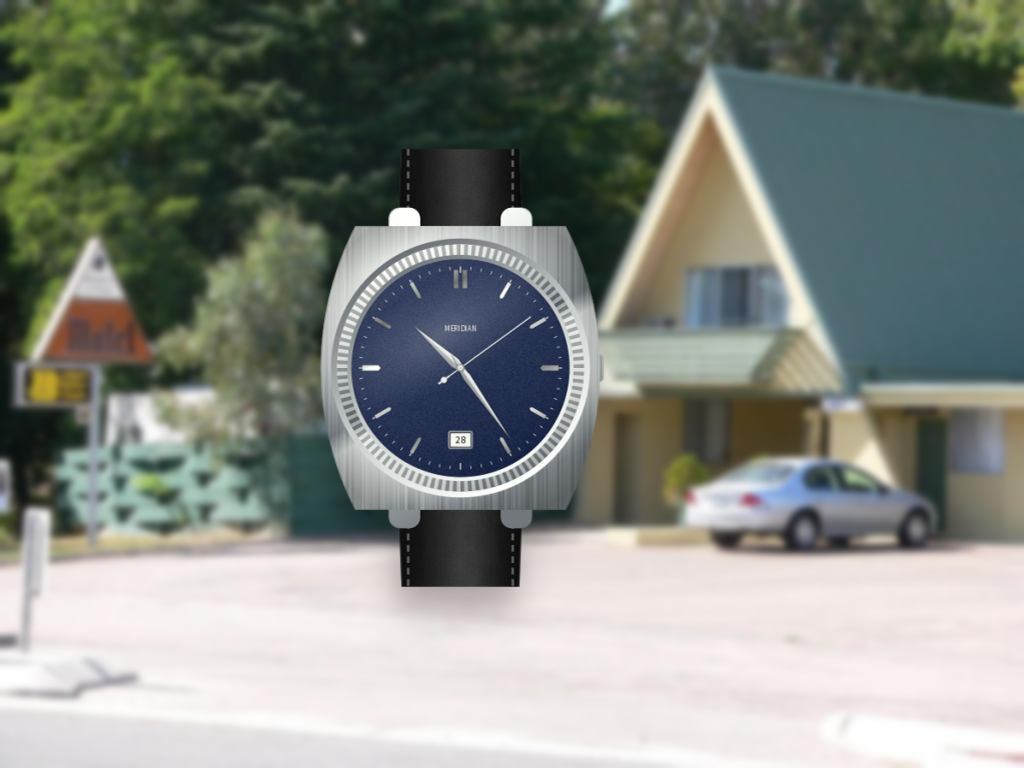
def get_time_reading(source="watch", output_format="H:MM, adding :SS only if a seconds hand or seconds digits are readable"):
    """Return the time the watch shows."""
10:24:09
